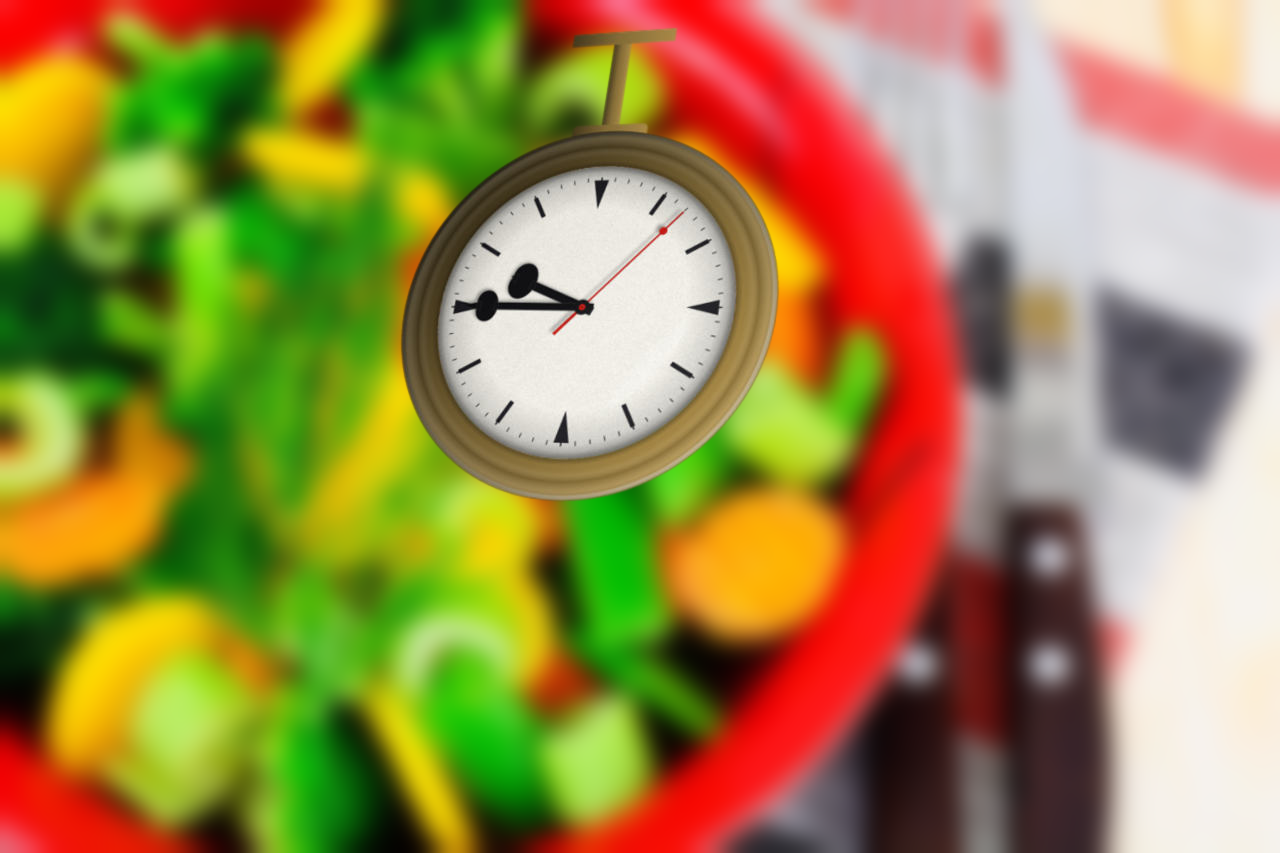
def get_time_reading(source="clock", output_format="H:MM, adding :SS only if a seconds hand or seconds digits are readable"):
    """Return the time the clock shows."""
9:45:07
